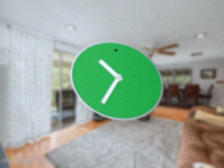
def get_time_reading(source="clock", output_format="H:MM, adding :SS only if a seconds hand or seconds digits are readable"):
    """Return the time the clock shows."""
10:35
